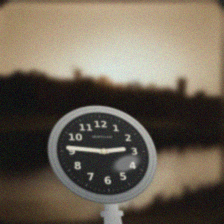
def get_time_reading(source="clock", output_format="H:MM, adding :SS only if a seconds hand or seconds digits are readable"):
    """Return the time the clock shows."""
2:46
